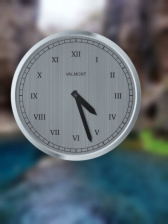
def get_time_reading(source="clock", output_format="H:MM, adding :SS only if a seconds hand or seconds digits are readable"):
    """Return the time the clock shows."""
4:27
